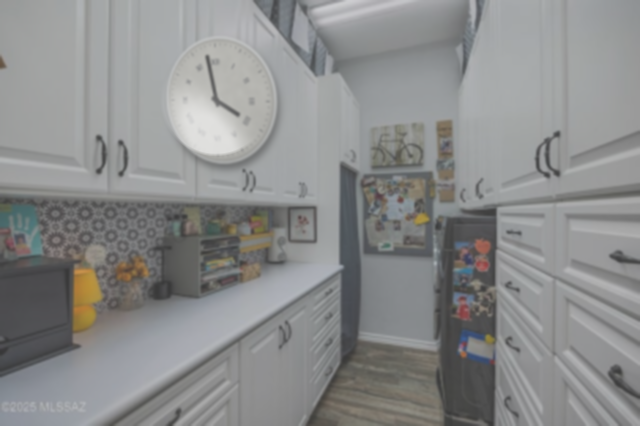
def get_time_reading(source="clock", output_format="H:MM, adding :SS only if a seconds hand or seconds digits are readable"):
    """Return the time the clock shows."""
3:58
